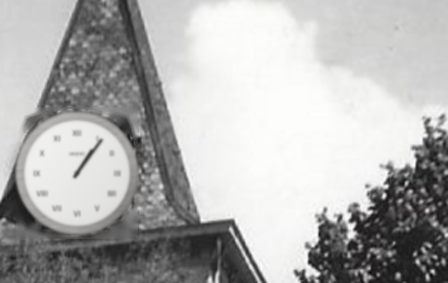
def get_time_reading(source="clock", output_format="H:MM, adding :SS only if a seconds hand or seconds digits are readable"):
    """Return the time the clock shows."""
1:06
